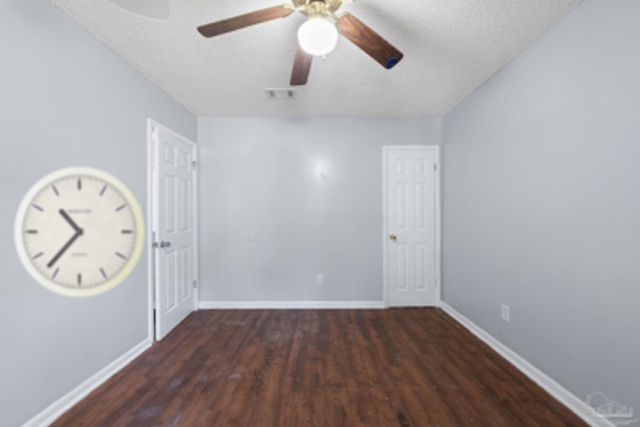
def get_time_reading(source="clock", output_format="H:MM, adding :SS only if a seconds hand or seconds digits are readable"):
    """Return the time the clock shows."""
10:37
